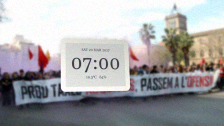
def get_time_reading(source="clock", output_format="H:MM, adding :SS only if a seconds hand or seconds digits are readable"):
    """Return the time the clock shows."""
7:00
